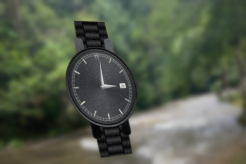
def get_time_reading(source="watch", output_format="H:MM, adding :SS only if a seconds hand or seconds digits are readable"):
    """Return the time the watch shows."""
3:01
